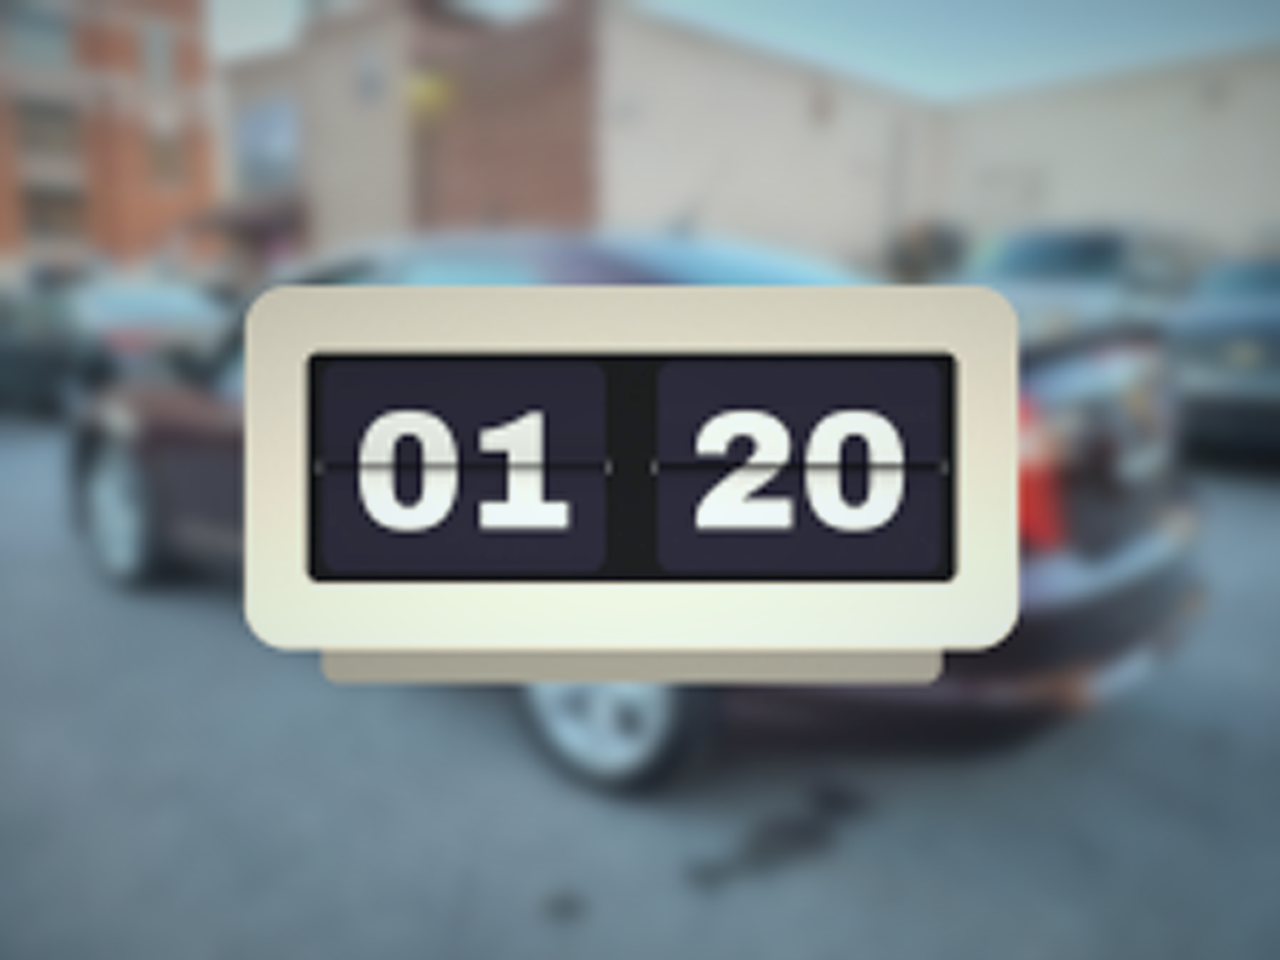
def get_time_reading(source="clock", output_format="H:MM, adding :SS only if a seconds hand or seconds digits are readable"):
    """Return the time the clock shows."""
1:20
